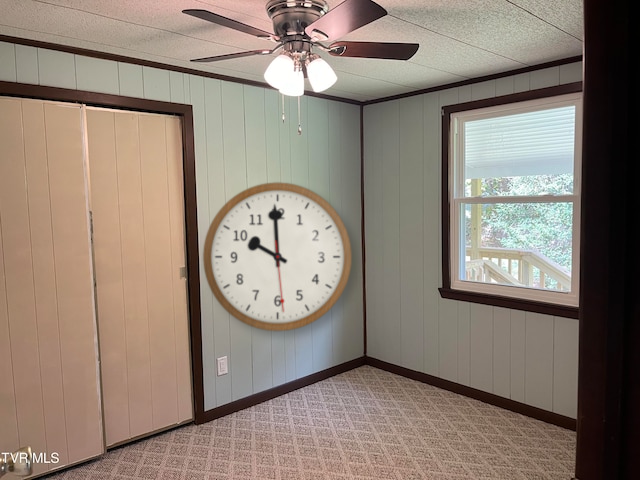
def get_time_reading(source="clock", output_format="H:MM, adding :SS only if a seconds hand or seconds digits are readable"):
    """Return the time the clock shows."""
9:59:29
